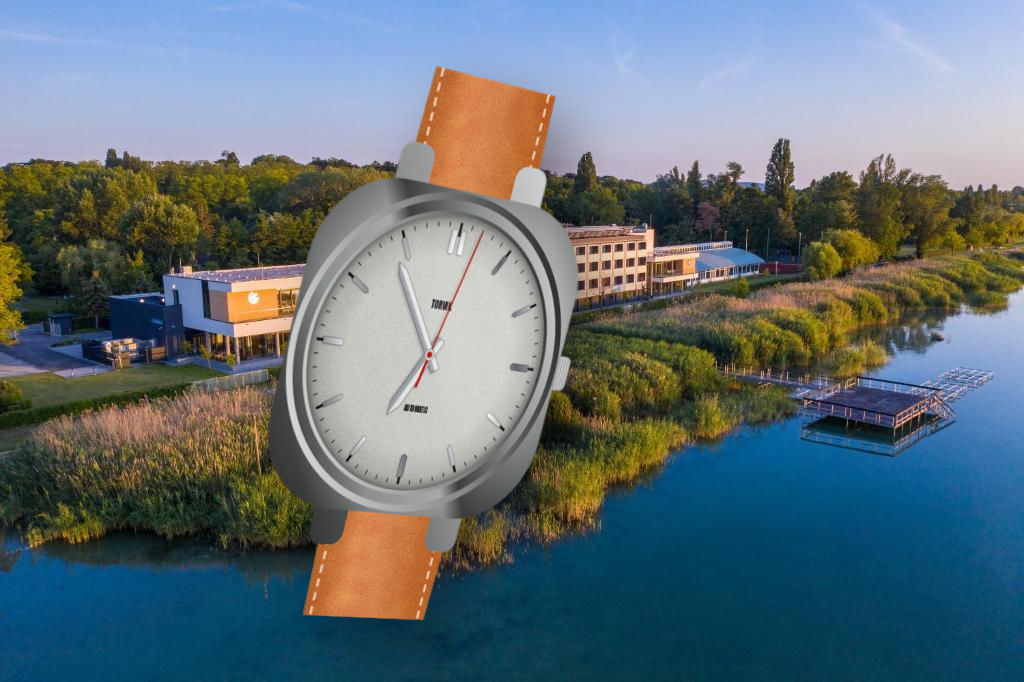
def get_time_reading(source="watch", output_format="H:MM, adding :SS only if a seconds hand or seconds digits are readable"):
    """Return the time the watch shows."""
6:54:02
